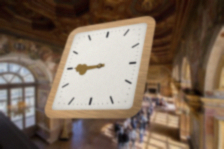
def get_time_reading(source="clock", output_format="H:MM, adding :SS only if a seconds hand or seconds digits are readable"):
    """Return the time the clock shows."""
8:45
